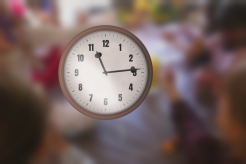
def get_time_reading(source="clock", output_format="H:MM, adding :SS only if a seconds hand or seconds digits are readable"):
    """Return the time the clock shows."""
11:14
